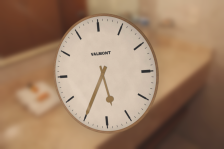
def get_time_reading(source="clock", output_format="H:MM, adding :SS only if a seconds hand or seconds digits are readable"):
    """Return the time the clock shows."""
5:35
